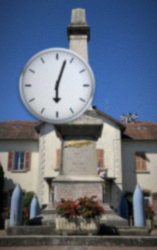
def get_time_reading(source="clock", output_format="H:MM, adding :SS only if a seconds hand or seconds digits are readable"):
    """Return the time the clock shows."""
6:03
